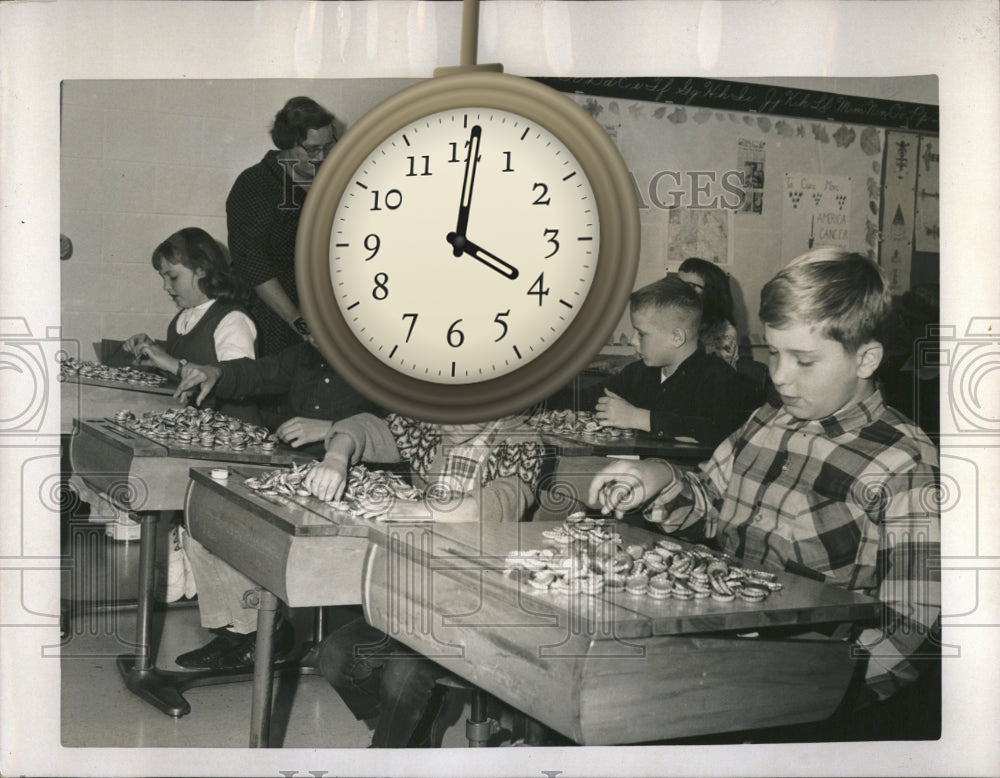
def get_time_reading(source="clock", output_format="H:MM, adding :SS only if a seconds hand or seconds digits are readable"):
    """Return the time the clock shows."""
4:01
